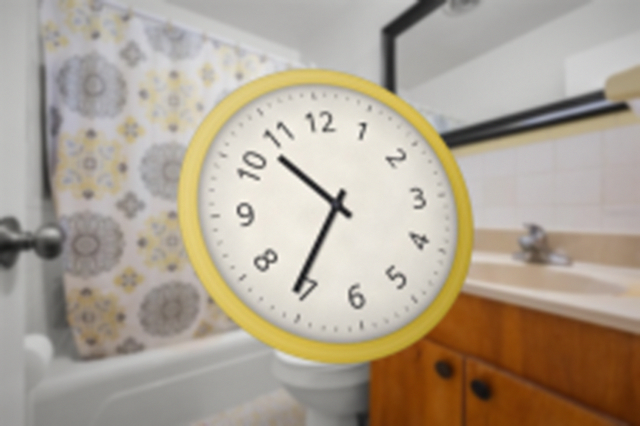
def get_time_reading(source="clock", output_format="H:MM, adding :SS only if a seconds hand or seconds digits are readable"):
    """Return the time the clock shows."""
10:36
